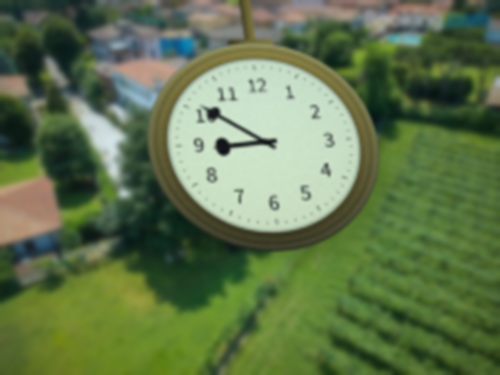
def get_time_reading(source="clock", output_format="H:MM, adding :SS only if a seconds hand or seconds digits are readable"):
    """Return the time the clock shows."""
8:51
